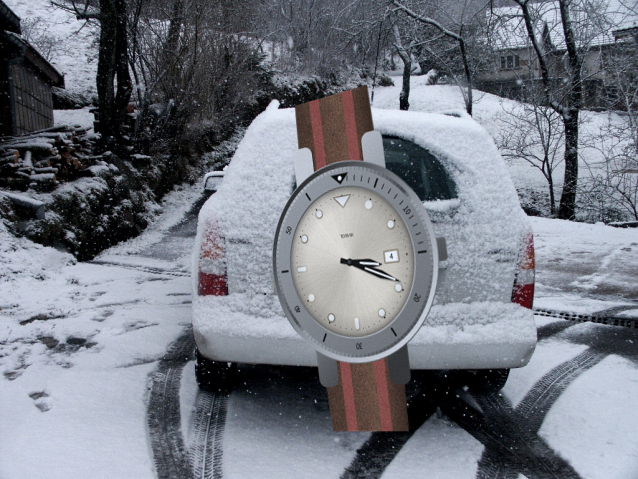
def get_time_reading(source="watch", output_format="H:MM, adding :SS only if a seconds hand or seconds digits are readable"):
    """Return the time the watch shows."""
3:19
